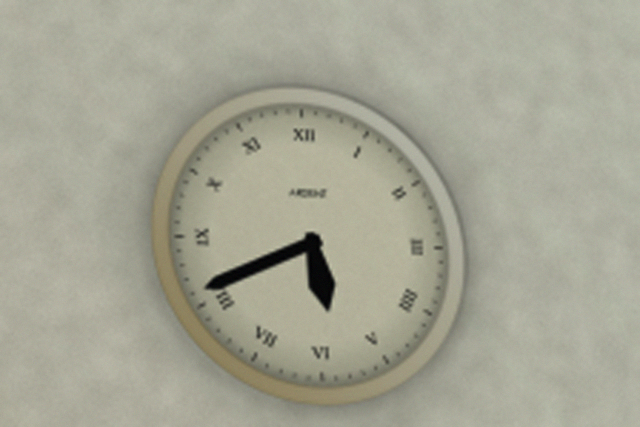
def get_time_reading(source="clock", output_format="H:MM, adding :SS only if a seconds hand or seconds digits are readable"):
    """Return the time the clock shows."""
5:41
